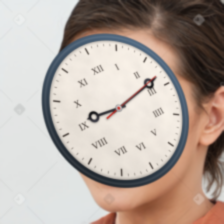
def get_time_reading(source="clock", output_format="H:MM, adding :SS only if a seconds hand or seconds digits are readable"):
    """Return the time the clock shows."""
9:13:13
